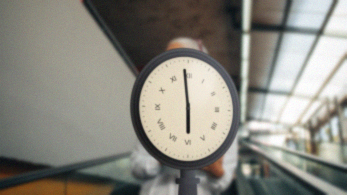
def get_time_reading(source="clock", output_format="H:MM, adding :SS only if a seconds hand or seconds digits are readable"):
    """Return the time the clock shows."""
5:59
